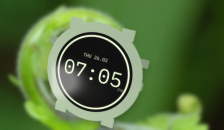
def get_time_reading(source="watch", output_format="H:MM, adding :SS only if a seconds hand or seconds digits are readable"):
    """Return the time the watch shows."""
7:05
